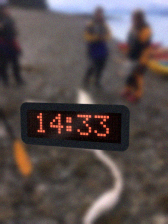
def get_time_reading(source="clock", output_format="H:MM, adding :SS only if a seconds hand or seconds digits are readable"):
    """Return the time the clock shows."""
14:33
